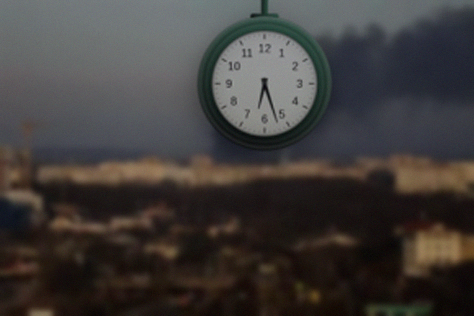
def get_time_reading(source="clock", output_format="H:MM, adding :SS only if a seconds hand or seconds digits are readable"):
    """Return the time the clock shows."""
6:27
